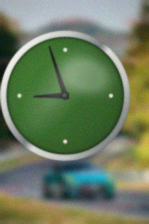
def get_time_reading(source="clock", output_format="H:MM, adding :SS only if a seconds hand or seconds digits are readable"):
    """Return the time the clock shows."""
8:57
